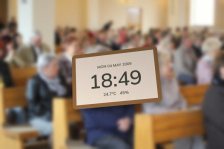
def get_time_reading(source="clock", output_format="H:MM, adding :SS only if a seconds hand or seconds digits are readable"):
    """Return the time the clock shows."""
18:49
